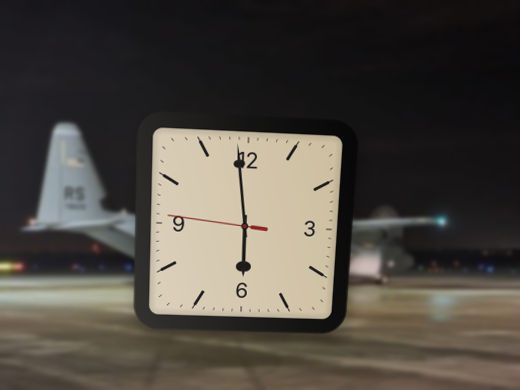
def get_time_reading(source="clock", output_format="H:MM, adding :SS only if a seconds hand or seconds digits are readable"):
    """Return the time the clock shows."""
5:58:46
